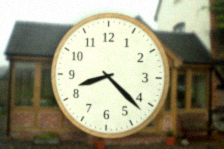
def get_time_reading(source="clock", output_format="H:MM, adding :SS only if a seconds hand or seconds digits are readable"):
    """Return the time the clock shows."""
8:22
